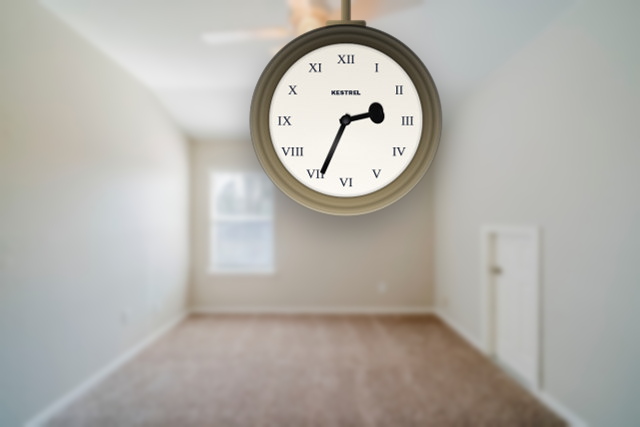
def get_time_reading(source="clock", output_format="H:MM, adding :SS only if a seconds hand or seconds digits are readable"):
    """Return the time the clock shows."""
2:34
